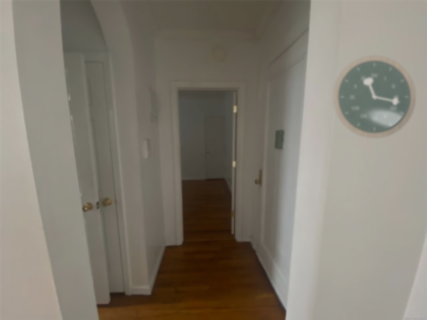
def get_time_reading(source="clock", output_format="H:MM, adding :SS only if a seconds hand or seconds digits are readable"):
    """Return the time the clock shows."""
11:17
